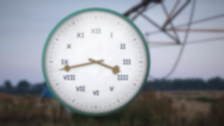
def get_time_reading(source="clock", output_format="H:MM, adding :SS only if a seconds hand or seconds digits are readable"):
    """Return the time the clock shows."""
3:43
